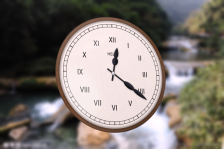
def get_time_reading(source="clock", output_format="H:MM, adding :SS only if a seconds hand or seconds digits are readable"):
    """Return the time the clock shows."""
12:21
